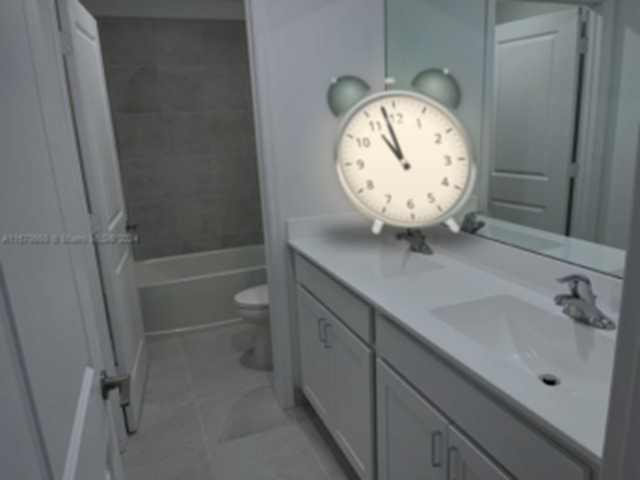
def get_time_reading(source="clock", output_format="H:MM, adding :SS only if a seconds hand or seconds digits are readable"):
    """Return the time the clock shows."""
10:58
